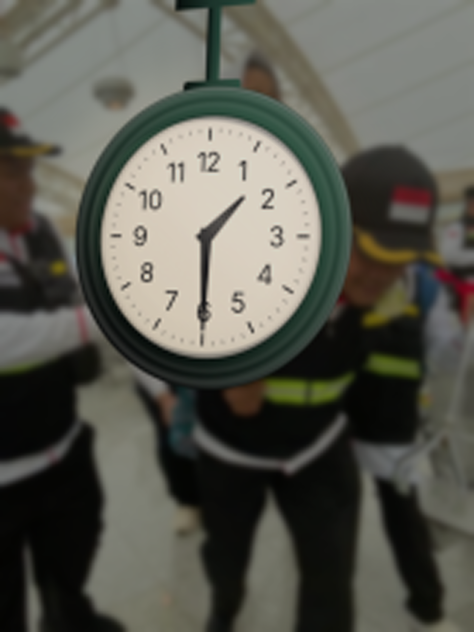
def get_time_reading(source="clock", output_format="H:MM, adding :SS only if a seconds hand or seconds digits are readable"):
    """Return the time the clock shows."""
1:30
